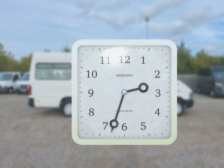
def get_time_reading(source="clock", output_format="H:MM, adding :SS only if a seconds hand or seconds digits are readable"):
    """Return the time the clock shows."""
2:33
